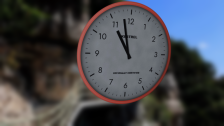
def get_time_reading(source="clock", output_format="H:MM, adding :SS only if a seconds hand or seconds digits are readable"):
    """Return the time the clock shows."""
10:58
